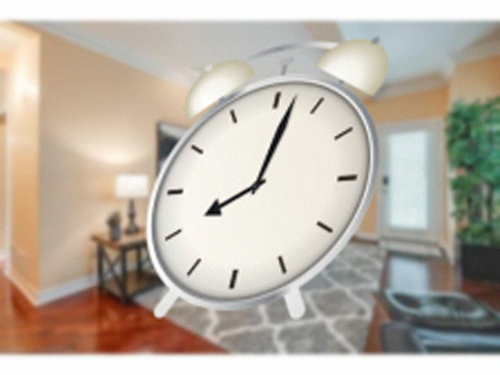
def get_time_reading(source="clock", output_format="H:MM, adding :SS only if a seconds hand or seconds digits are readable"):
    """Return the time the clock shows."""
8:02
